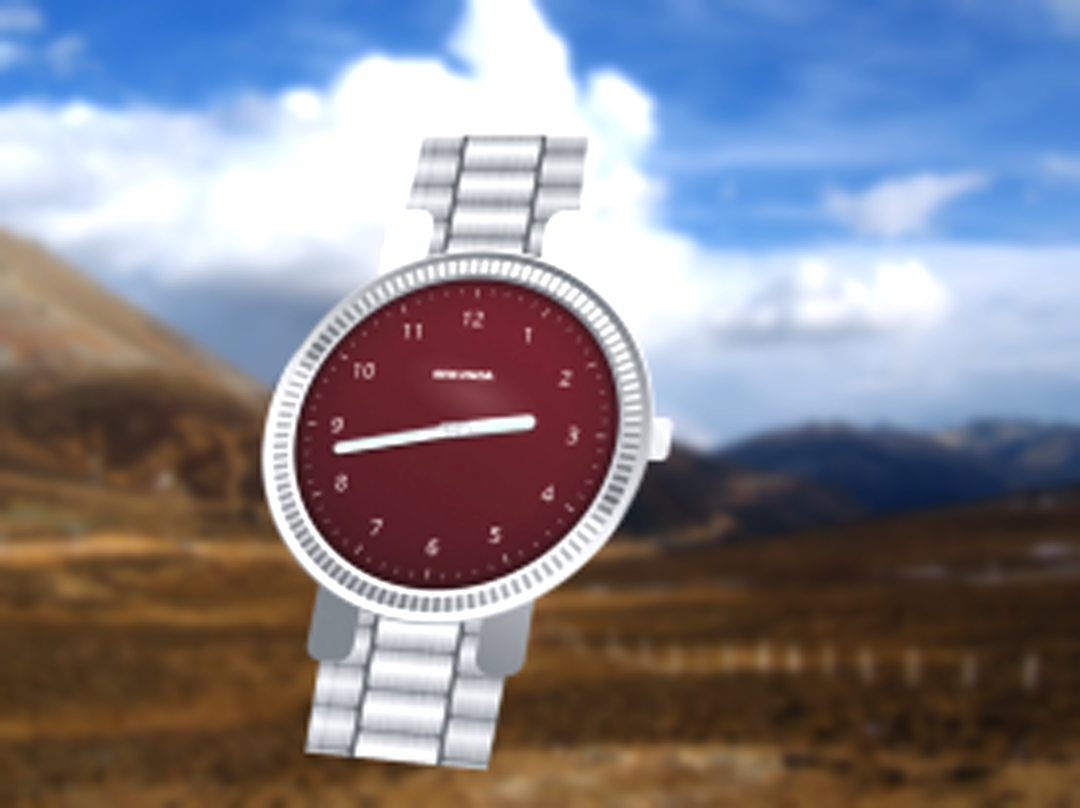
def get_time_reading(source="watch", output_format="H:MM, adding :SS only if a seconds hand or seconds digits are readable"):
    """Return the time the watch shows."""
2:43
